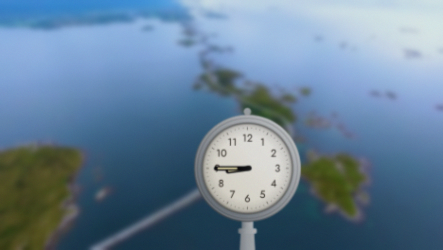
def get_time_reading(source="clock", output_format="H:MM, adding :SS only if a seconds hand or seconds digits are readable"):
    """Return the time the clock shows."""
8:45
